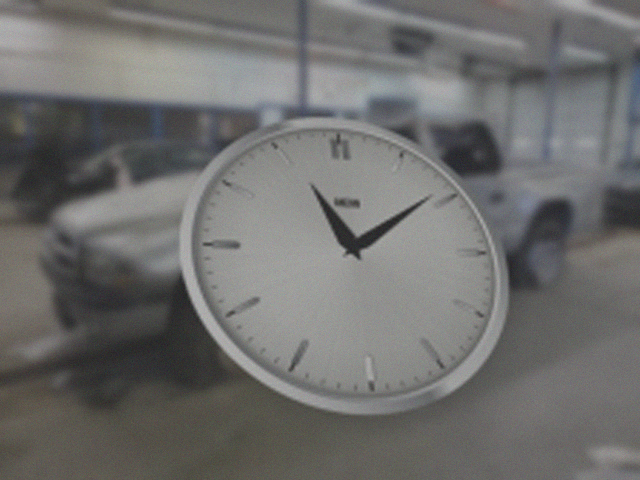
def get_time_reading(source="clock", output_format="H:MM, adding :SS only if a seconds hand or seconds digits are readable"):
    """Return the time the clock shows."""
11:09
